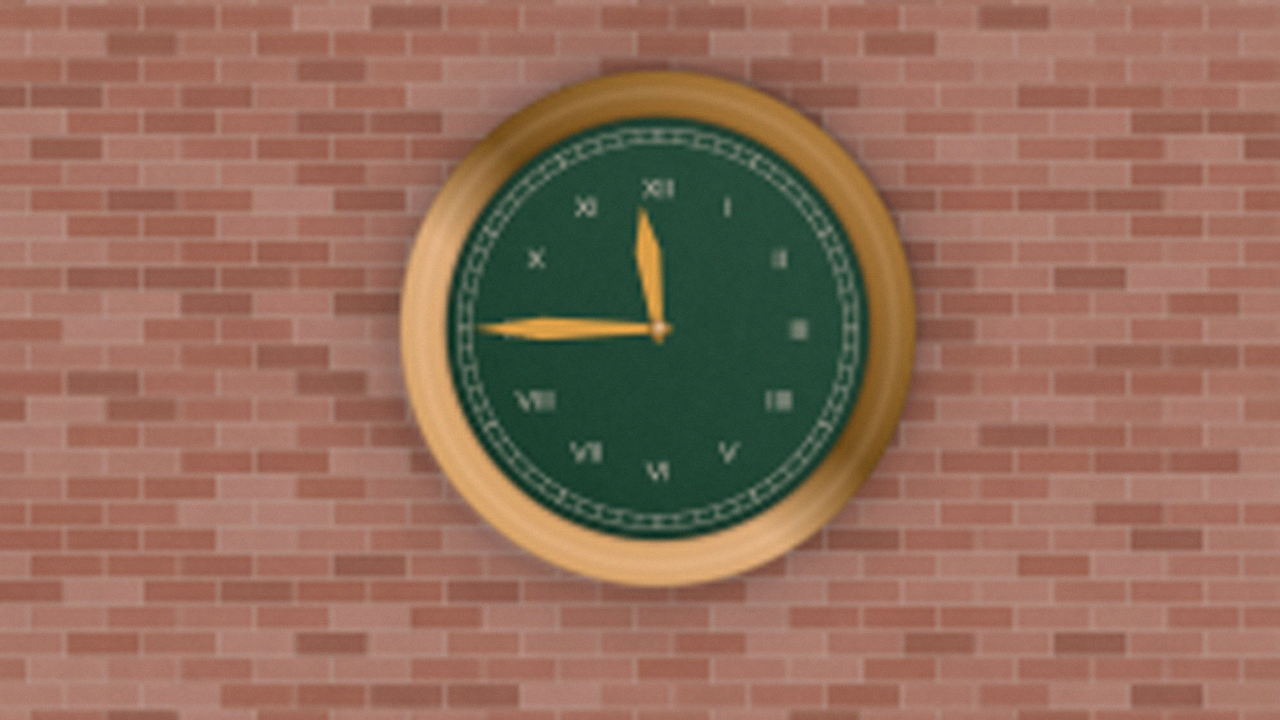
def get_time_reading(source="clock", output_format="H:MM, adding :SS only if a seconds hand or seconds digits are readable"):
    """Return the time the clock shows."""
11:45
